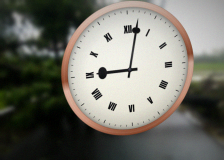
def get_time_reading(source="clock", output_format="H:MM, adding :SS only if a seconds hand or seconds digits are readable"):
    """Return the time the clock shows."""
9:02
